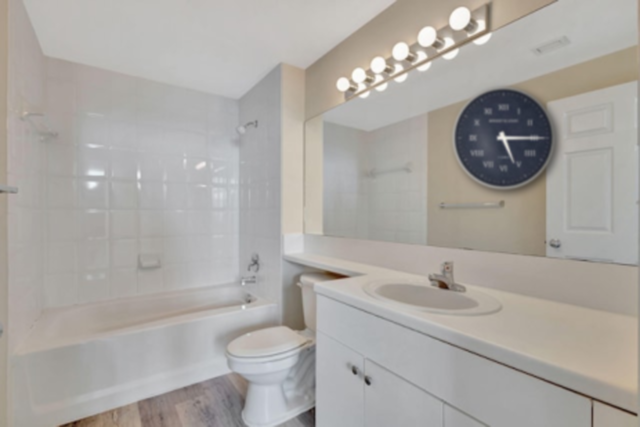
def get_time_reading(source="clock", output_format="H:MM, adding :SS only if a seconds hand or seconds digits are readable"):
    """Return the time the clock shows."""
5:15
